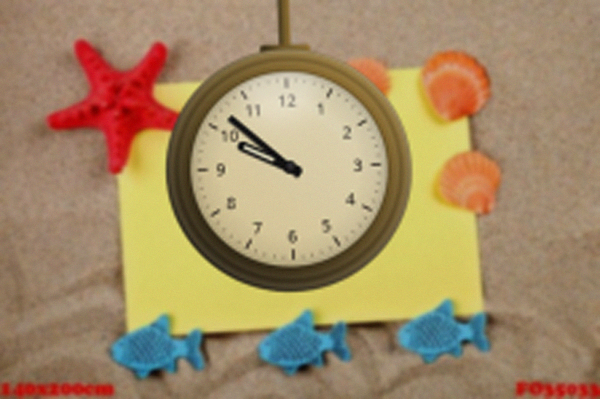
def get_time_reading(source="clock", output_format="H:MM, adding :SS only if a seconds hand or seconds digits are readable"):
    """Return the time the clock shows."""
9:52
